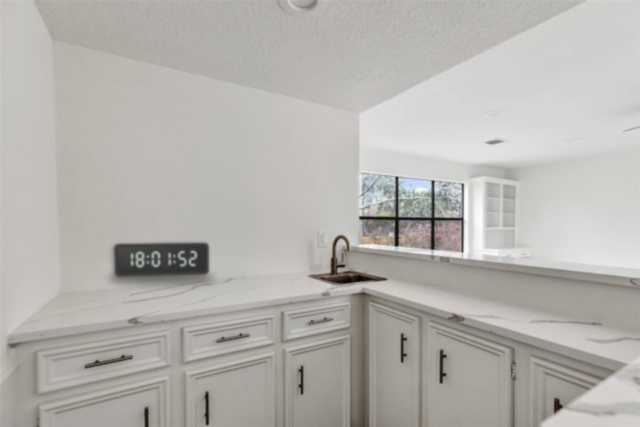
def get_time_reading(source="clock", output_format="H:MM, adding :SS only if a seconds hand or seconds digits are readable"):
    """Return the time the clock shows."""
18:01:52
